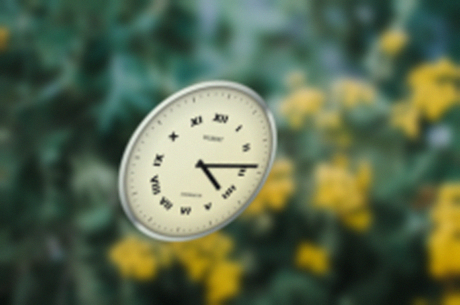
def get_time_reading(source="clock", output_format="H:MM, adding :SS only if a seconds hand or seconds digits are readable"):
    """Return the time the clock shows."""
4:14
